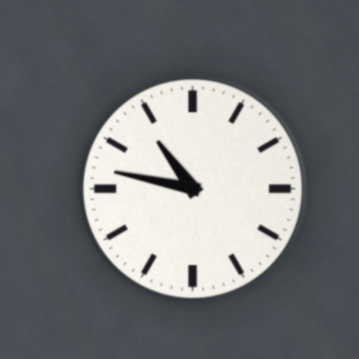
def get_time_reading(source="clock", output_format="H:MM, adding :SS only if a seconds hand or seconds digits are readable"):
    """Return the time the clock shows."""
10:47
